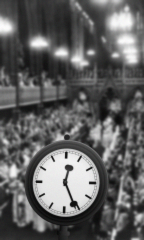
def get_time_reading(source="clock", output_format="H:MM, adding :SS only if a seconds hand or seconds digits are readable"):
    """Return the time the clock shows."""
12:26
